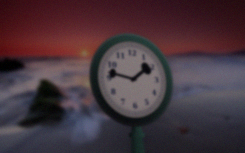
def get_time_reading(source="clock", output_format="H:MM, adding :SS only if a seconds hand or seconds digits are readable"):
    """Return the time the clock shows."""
1:47
